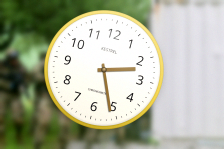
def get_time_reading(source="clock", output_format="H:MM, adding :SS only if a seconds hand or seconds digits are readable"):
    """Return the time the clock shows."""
2:26
